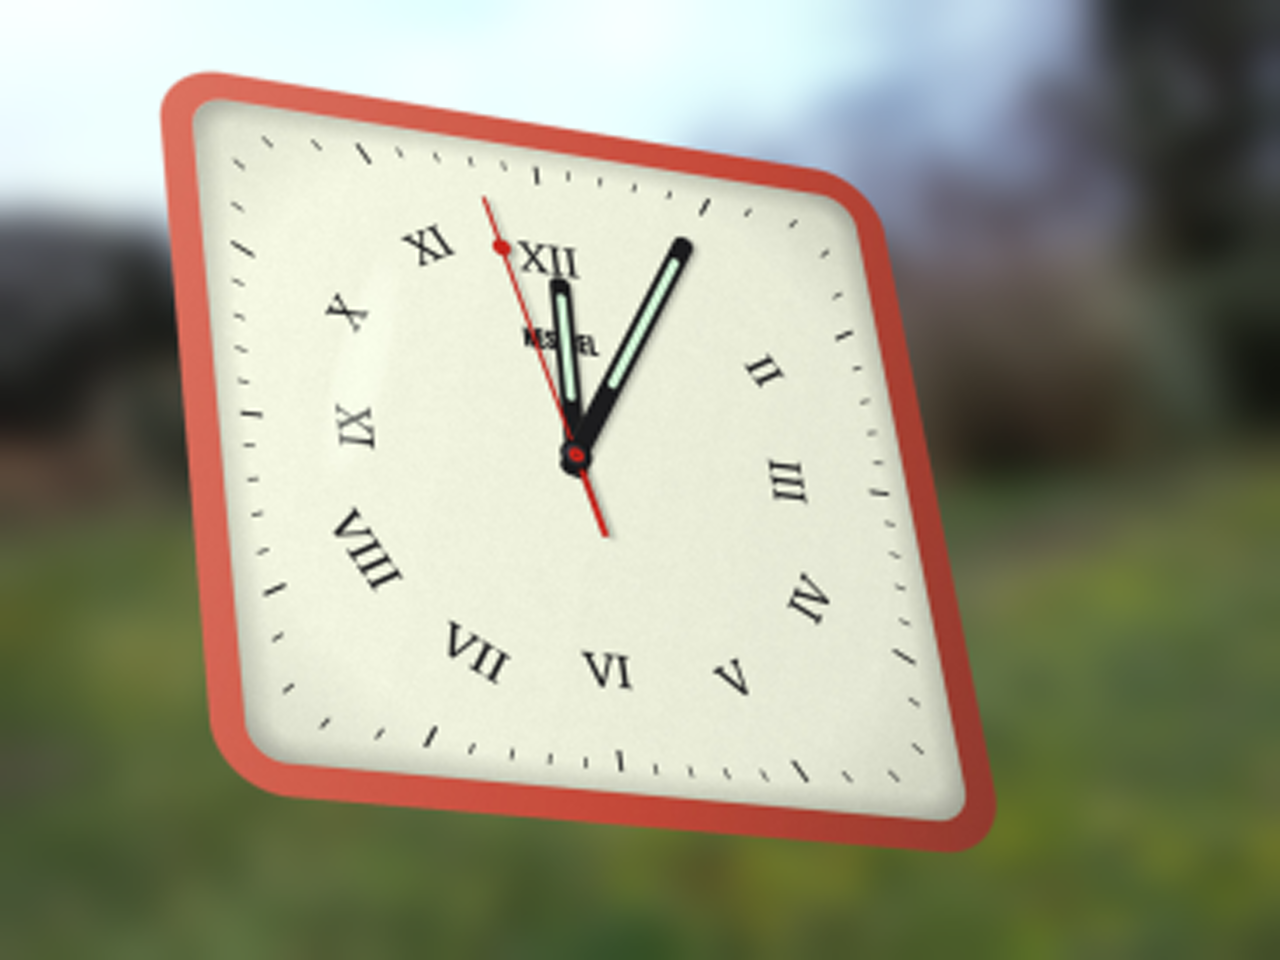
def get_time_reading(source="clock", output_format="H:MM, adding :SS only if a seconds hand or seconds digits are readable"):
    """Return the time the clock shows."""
12:04:58
